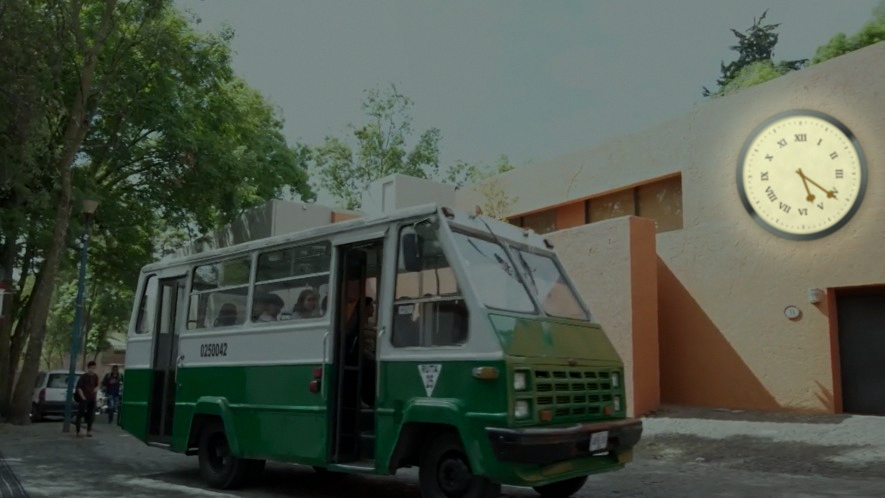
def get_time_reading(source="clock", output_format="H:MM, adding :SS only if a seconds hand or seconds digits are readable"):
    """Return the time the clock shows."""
5:21
